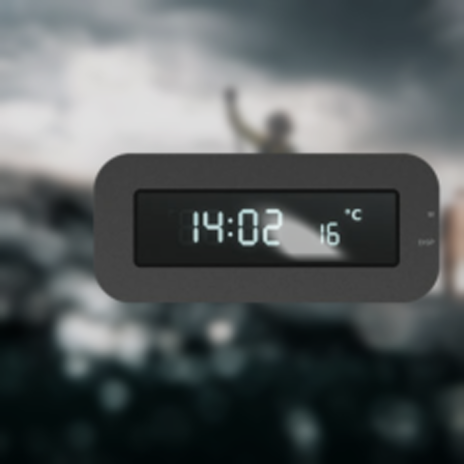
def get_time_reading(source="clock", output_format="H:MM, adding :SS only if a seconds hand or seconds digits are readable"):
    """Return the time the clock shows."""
14:02
